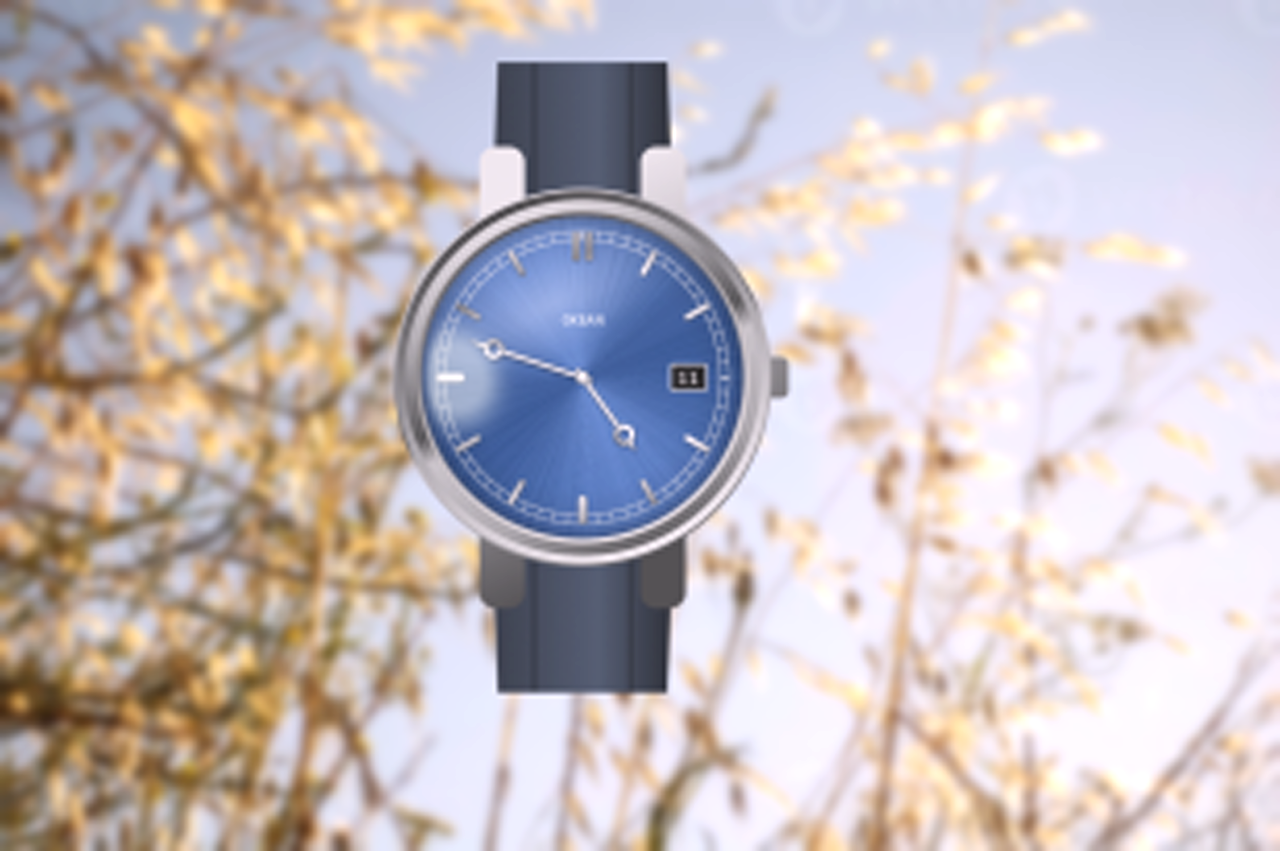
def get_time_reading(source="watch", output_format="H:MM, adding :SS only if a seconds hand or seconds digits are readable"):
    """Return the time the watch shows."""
4:48
